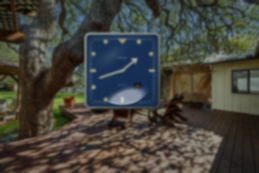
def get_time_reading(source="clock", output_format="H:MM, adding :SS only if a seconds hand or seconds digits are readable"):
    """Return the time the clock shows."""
1:42
